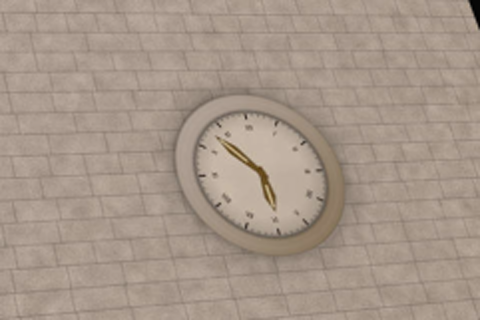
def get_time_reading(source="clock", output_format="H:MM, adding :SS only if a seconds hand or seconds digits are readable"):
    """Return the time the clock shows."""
5:53
